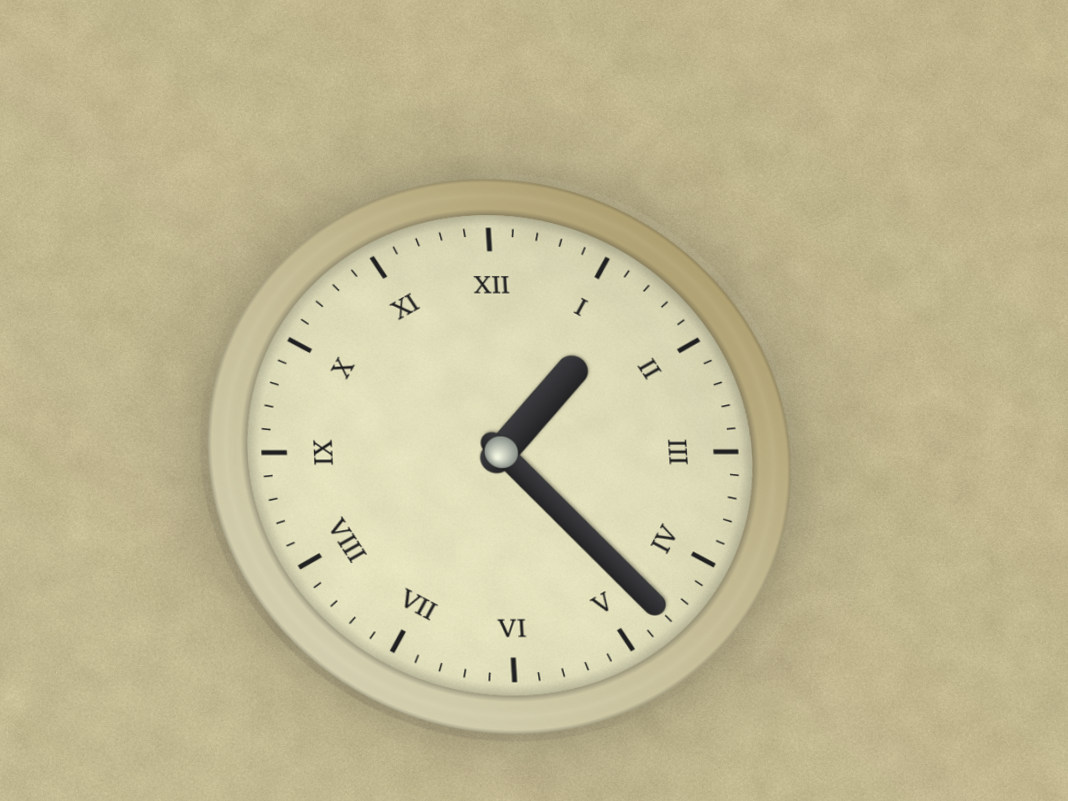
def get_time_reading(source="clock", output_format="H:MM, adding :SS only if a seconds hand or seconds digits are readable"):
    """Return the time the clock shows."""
1:23
